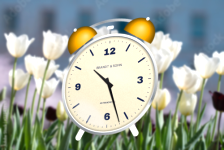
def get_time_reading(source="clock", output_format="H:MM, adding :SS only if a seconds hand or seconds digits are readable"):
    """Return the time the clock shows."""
10:27
